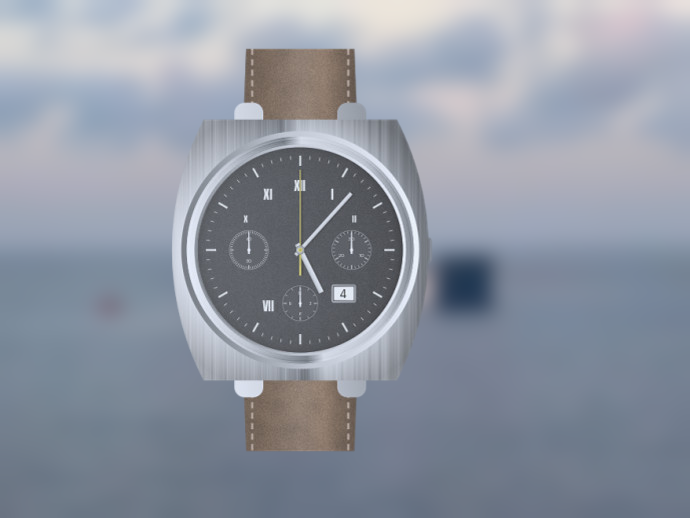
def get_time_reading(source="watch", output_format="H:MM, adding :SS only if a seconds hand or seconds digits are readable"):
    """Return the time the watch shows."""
5:07
